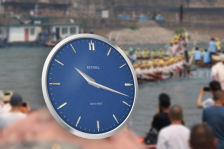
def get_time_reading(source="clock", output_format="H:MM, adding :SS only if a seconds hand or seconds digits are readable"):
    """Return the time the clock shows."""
10:18
